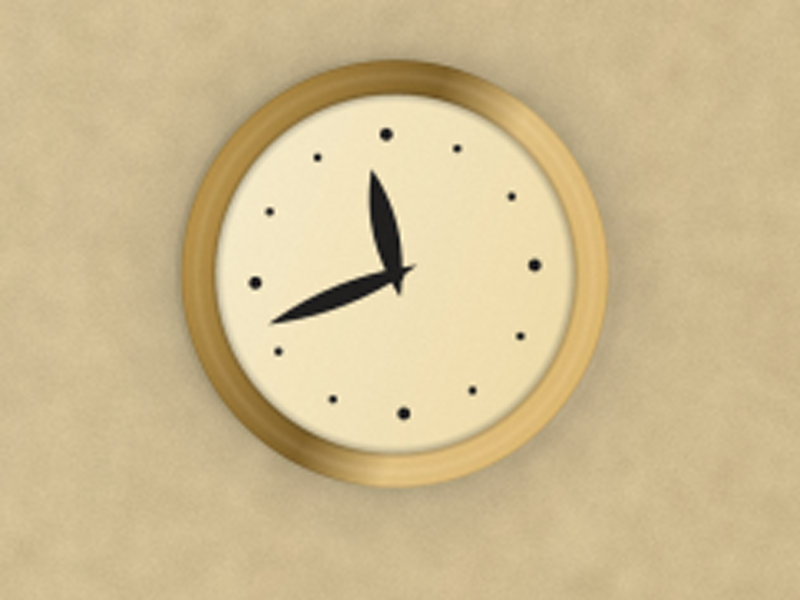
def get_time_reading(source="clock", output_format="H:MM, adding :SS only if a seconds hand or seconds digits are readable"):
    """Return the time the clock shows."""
11:42
